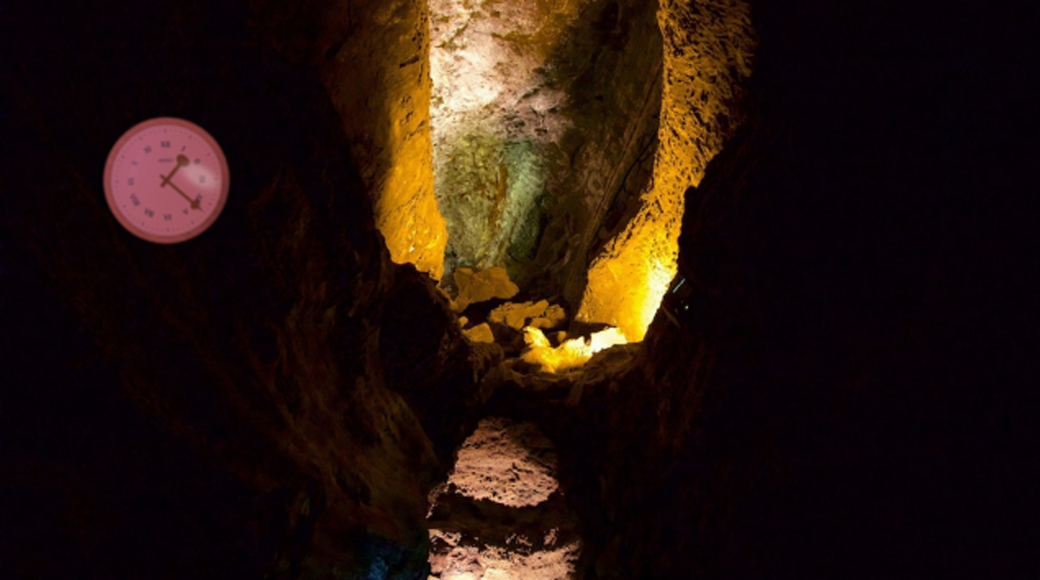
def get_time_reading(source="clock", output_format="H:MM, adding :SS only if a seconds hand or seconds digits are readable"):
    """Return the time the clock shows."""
1:22
